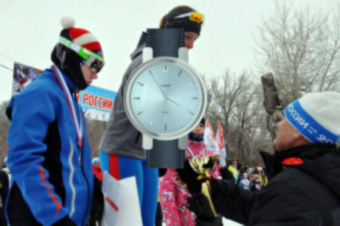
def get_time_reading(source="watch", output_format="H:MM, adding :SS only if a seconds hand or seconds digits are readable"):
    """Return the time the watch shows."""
3:55
